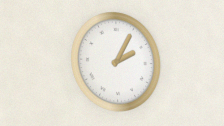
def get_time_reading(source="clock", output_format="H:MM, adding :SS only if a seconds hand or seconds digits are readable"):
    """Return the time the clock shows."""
2:05
